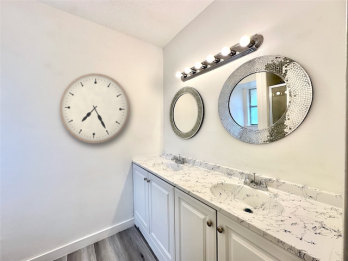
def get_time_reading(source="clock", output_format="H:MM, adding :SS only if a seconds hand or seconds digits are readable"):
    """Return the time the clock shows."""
7:25
